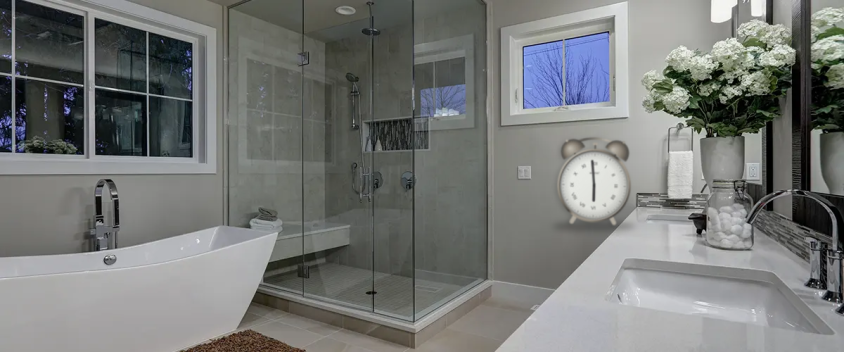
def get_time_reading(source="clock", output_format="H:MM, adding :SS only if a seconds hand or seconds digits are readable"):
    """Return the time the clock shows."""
5:59
